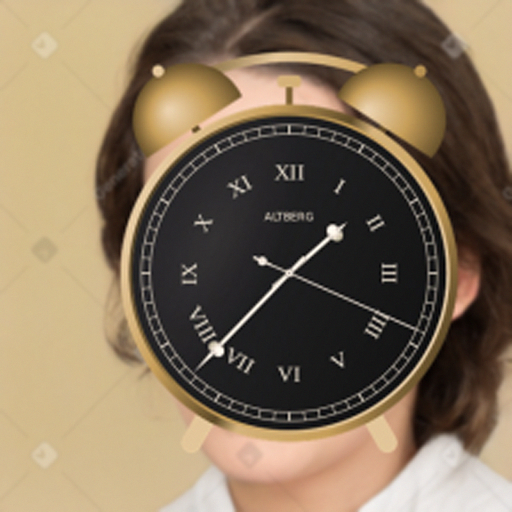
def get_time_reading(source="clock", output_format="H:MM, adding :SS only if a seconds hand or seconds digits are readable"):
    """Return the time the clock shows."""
1:37:19
